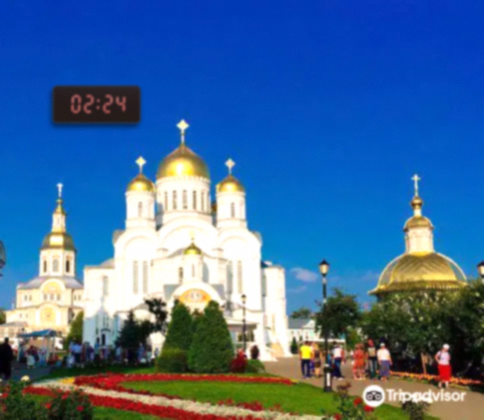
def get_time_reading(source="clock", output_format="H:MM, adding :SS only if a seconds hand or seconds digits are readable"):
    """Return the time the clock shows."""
2:24
